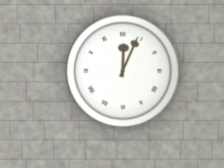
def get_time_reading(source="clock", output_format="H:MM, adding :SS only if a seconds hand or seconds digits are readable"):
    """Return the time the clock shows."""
12:04
